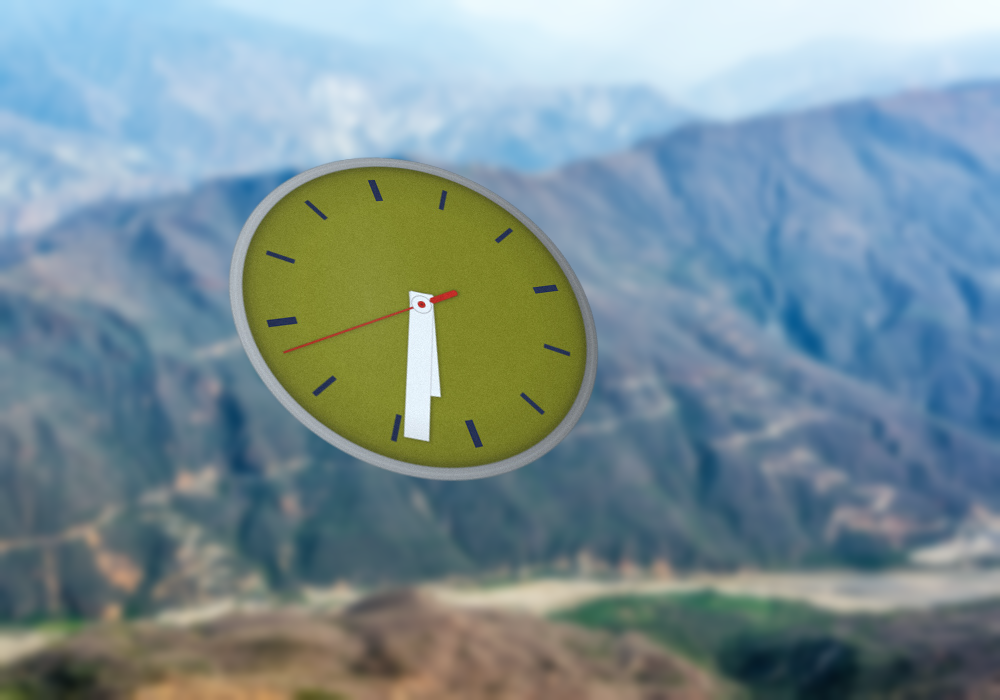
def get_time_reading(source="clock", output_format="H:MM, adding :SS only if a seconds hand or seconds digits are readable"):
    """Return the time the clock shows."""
6:33:43
